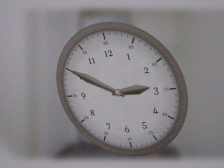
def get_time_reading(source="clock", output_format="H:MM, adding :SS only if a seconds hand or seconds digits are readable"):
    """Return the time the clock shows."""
2:50
